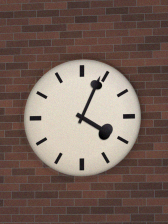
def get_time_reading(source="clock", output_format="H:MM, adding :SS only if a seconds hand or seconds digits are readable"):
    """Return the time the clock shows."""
4:04
